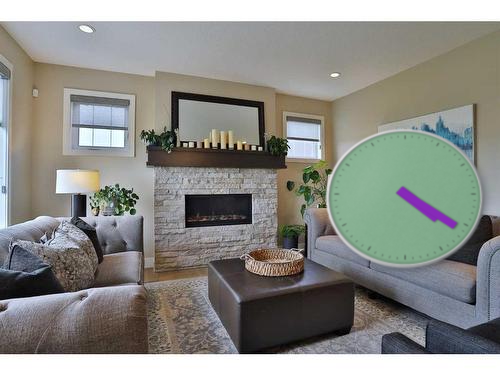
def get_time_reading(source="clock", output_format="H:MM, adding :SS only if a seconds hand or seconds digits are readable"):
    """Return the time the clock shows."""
4:21
